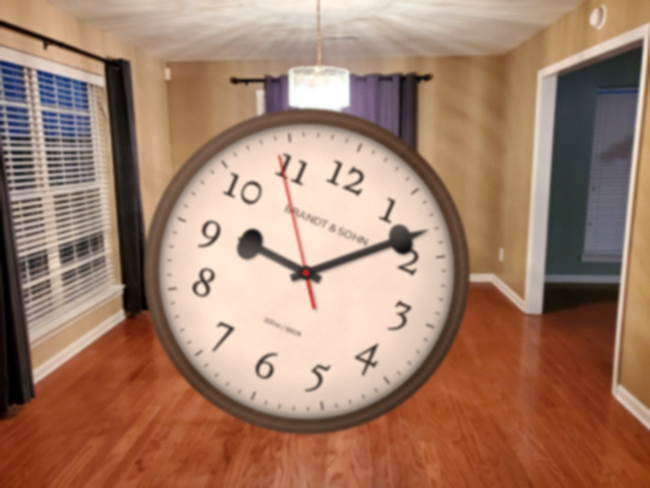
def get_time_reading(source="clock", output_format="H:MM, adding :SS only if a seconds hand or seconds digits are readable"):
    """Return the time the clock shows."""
9:07:54
